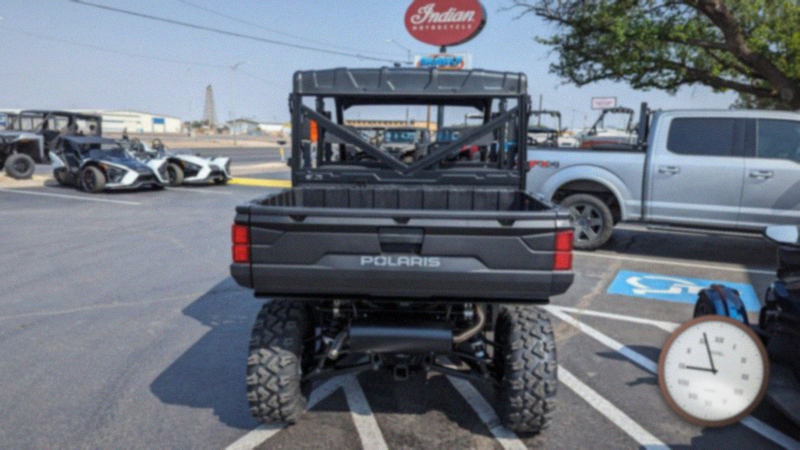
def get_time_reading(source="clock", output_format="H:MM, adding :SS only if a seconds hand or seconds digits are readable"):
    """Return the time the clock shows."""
8:56
